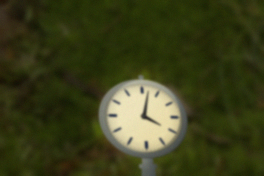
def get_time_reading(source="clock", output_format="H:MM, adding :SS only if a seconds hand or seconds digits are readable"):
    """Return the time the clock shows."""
4:02
